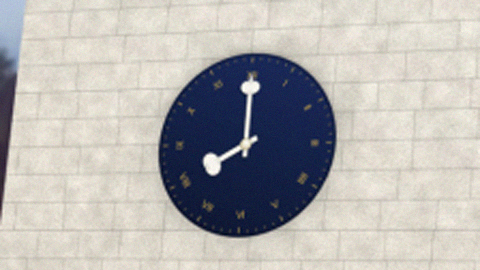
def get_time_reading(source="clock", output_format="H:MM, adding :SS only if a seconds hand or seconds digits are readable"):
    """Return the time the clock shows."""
8:00
